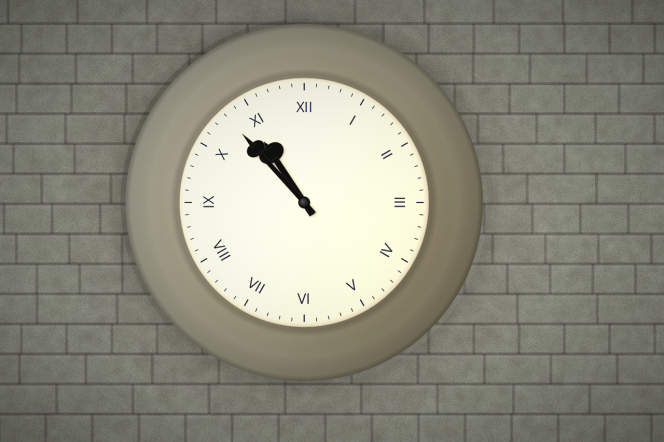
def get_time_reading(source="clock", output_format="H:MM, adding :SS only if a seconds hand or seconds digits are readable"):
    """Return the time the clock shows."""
10:53
